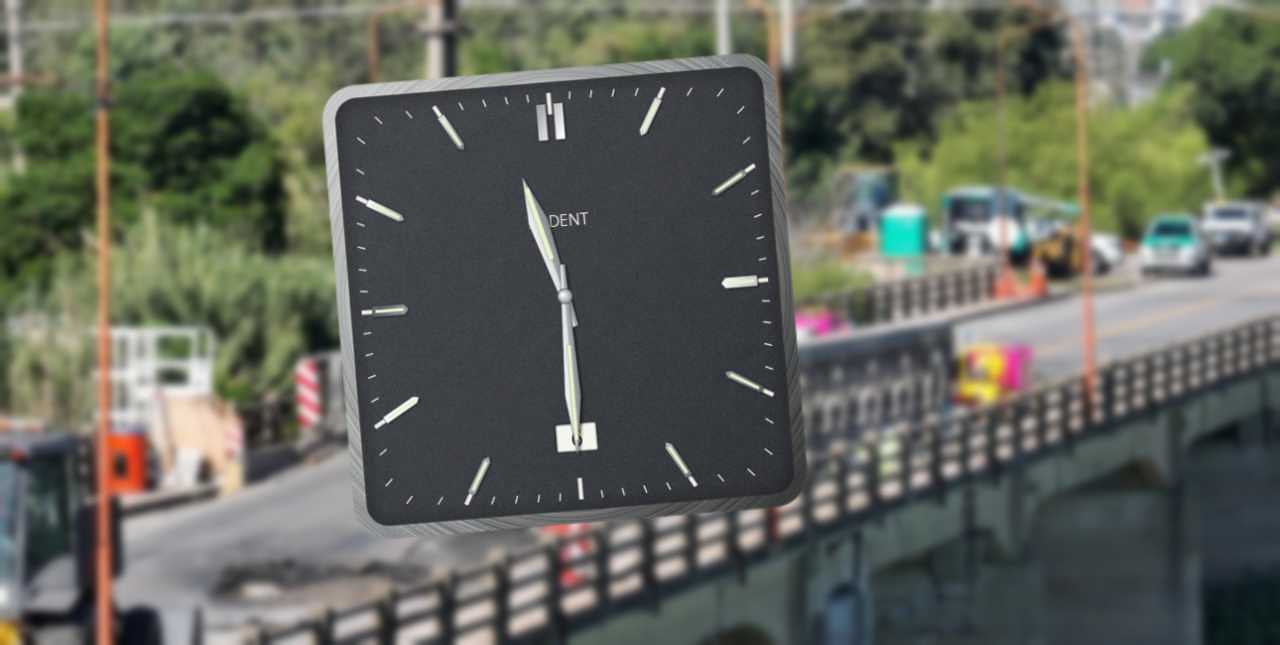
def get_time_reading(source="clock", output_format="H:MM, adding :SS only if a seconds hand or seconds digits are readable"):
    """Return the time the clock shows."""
11:30
